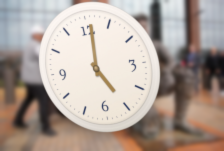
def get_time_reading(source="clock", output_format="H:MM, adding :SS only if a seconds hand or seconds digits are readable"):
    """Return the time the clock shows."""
5:01
